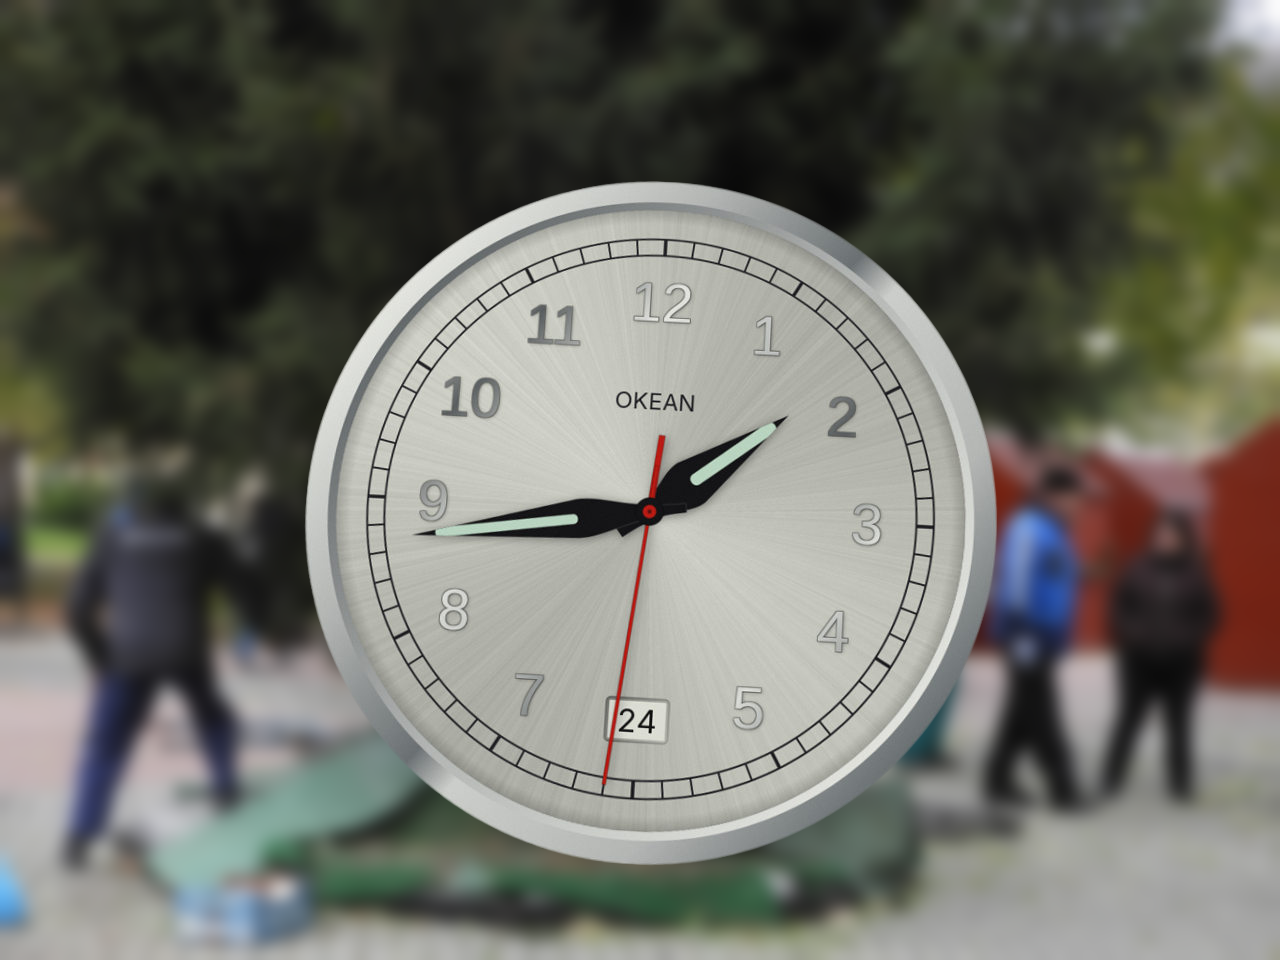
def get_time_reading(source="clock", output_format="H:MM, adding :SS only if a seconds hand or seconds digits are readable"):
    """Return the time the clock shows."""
1:43:31
